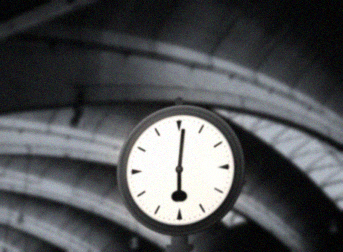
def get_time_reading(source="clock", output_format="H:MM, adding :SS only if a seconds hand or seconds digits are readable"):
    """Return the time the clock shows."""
6:01
